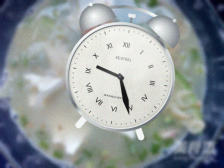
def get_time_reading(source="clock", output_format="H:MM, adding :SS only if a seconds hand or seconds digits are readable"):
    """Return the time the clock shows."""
9:26
